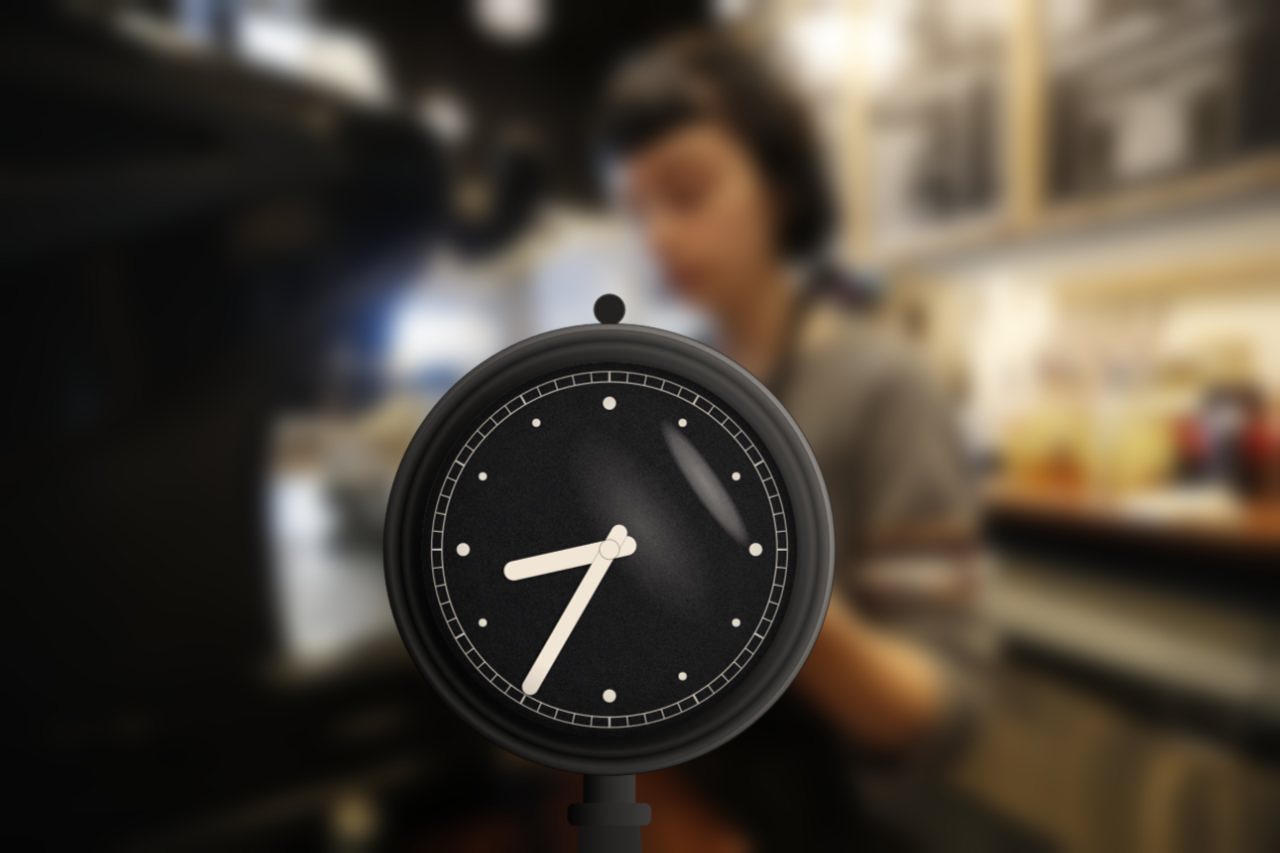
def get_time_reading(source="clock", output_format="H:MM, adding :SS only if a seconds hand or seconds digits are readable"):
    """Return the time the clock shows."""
8:35
